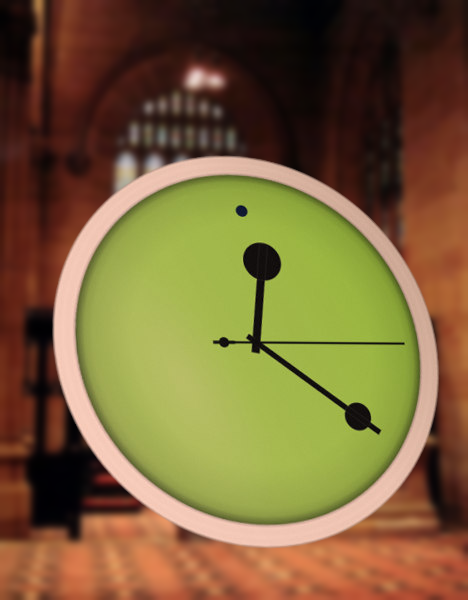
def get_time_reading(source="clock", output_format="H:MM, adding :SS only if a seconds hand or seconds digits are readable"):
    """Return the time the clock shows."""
12:21:15
